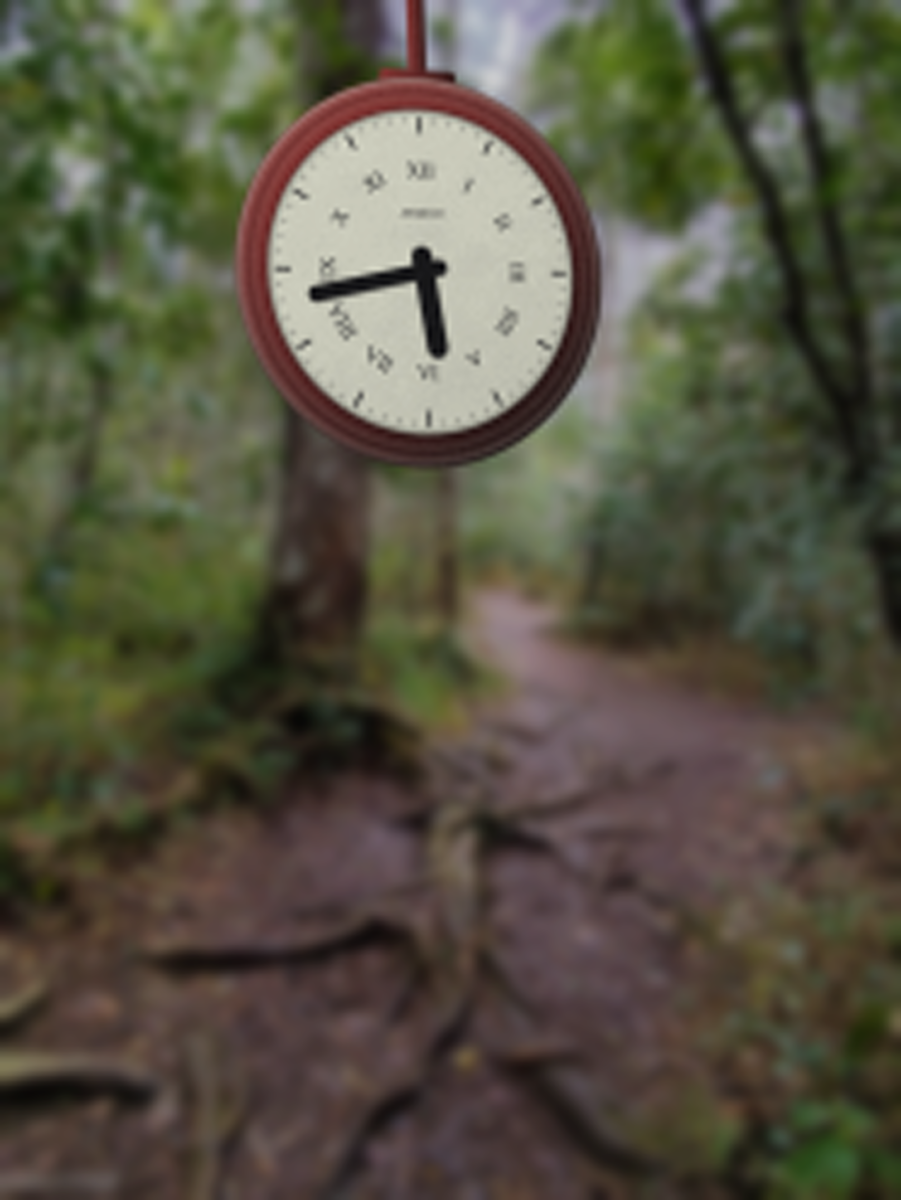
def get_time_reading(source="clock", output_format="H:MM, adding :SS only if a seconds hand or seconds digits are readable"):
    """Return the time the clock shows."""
5:43
